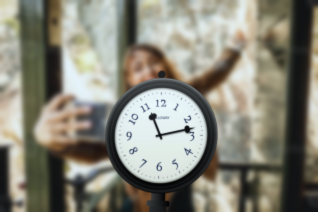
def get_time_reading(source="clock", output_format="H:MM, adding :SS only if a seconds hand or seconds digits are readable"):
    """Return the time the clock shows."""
11:13
